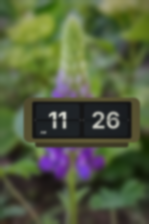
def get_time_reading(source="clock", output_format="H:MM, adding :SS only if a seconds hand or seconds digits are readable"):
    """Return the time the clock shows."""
11:26
